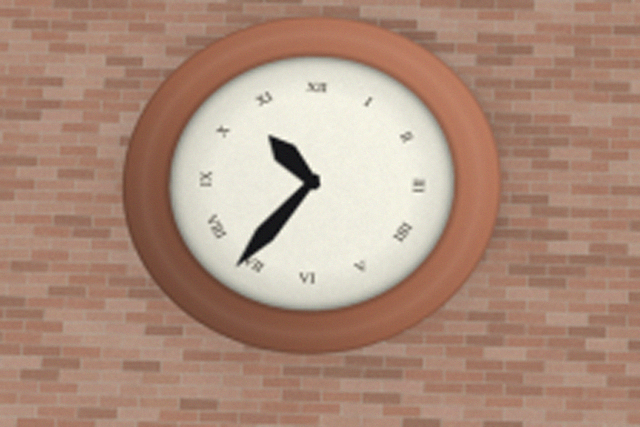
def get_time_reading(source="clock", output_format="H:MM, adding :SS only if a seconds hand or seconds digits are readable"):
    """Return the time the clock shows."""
10:36
